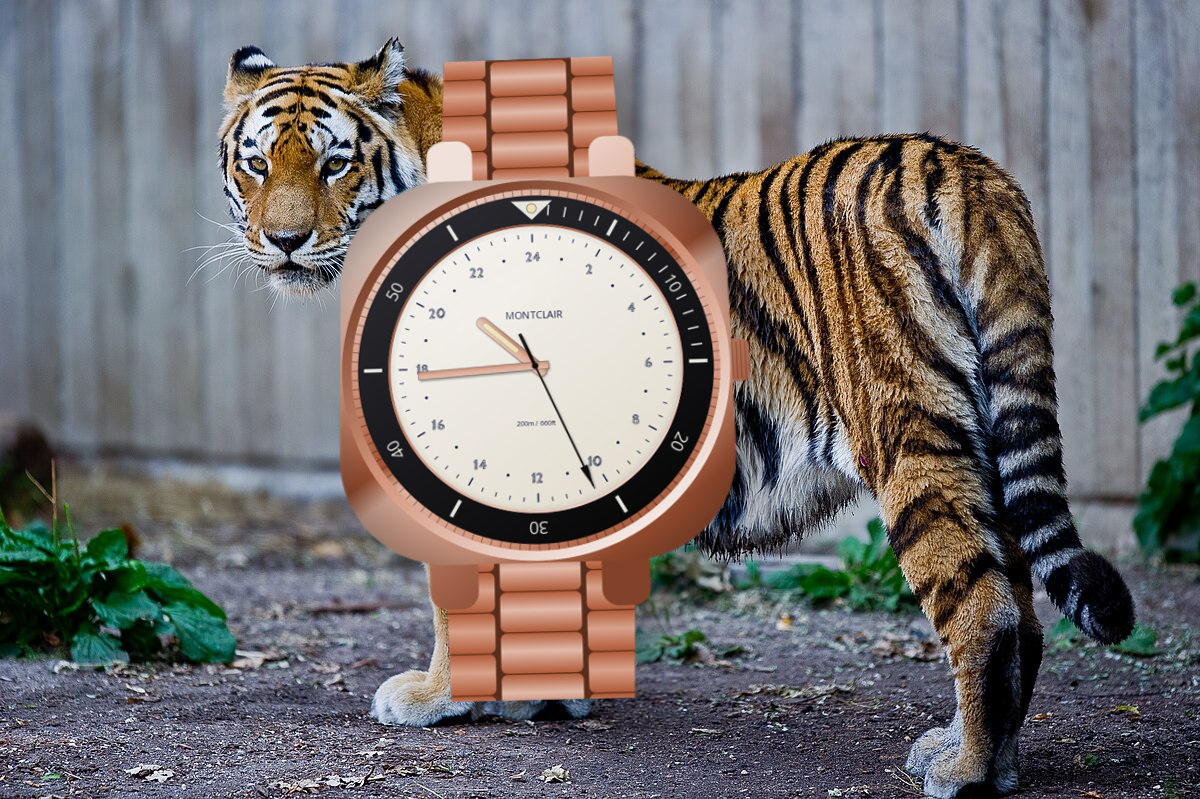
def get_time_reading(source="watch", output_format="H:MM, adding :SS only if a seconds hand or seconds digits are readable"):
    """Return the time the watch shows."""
20:44:26
